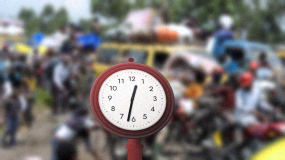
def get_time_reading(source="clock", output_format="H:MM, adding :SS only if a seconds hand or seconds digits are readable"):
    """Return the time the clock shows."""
12:32
